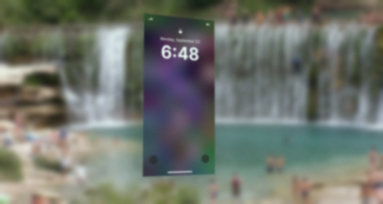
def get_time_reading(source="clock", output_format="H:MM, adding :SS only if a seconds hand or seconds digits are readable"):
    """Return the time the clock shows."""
6:48
